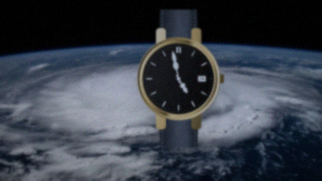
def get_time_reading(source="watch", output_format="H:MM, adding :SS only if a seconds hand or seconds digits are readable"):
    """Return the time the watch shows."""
4:58
